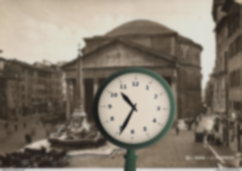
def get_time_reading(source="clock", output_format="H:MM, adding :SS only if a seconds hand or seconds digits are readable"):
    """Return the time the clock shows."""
10:34
